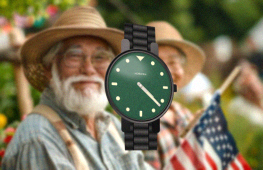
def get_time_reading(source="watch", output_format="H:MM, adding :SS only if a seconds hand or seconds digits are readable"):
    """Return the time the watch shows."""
4:22
